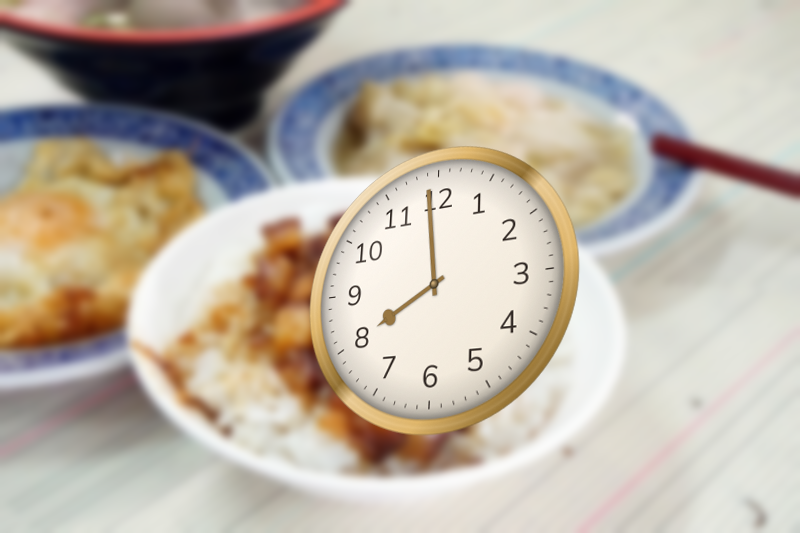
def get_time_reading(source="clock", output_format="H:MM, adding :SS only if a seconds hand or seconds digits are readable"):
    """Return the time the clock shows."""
7:59
